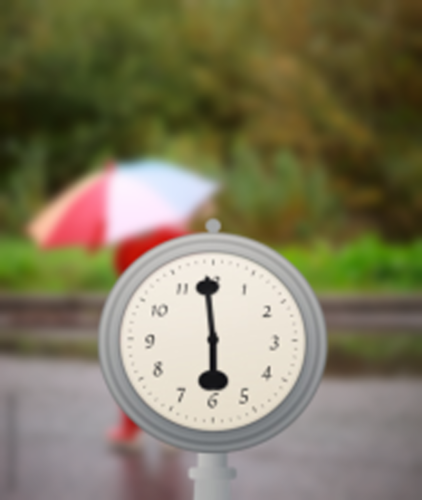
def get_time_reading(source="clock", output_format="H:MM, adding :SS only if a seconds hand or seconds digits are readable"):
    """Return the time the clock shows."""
5:59
